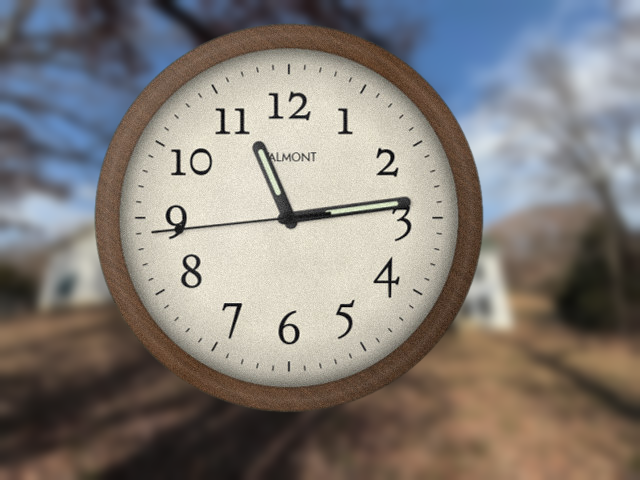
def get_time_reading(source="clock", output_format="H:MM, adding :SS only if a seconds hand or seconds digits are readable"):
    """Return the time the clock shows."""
11:13:44
